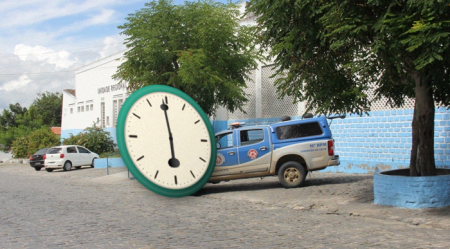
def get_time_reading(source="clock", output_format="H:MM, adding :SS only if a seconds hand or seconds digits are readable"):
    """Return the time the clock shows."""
5:59
